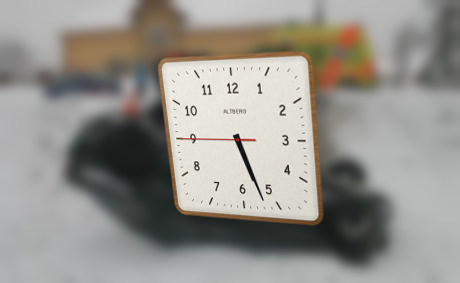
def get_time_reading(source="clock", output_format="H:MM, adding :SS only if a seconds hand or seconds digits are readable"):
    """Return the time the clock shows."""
5:26:45
